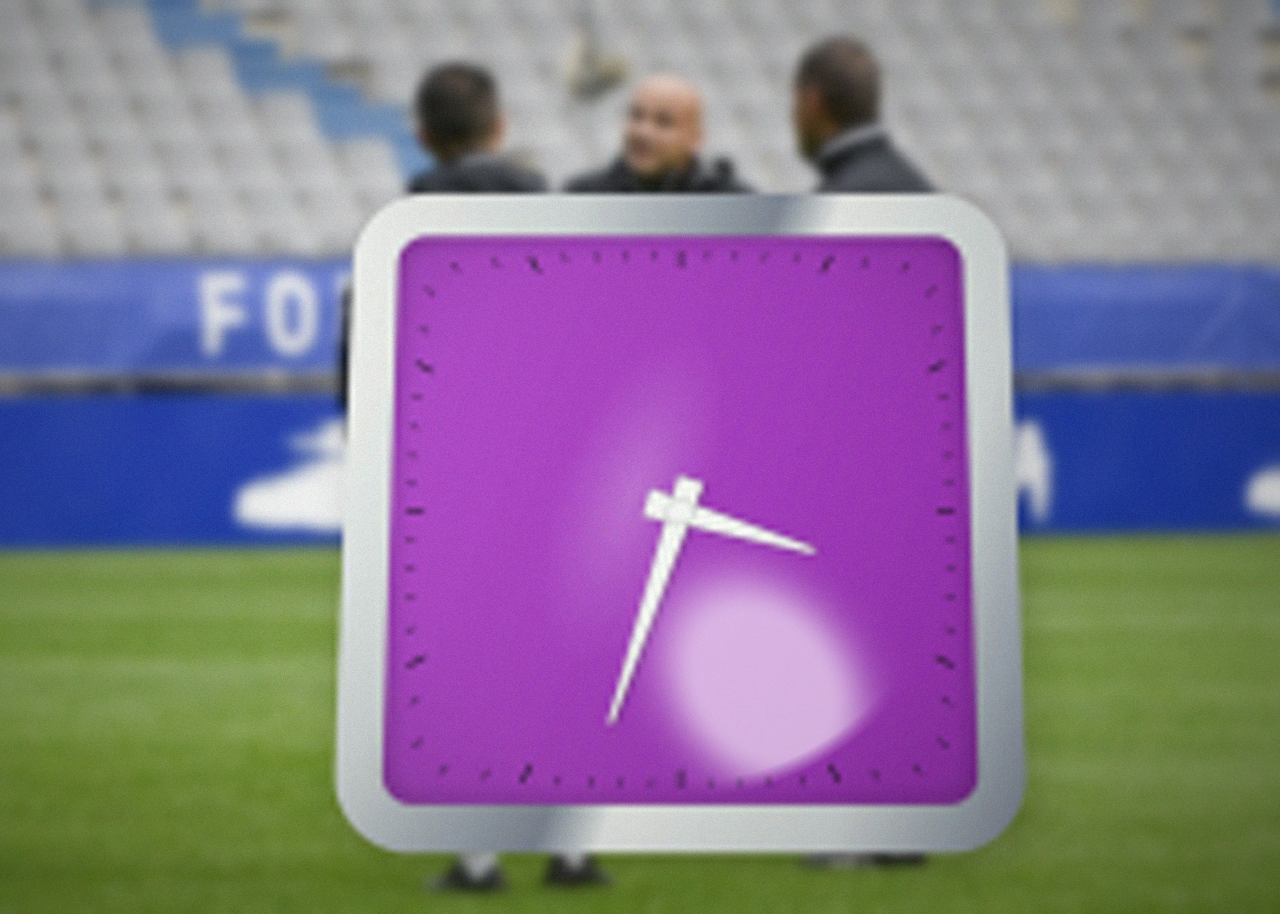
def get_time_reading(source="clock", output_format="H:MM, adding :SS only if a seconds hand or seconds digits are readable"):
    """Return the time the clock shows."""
3:33
